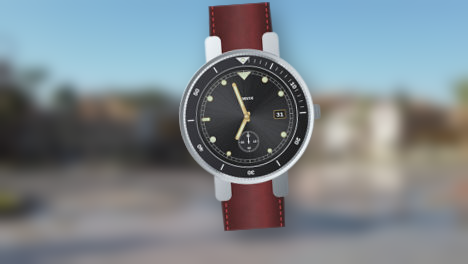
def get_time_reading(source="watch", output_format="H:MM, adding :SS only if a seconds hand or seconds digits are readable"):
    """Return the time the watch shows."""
6:57
